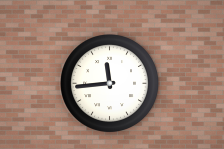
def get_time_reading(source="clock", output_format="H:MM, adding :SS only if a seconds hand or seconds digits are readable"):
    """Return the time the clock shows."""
11:44
